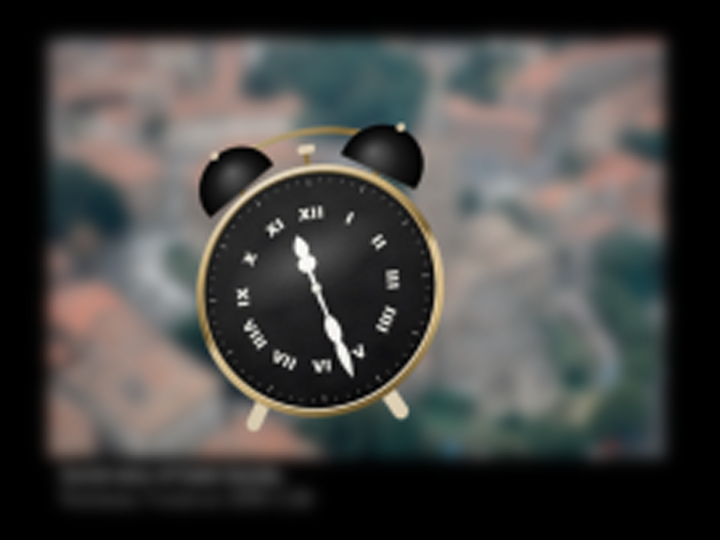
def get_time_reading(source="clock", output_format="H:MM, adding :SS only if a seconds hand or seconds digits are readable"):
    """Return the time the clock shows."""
11:27
